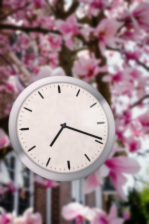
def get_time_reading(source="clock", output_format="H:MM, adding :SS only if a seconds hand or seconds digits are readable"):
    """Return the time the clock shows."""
7:19
